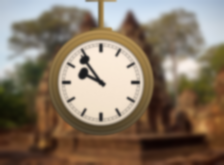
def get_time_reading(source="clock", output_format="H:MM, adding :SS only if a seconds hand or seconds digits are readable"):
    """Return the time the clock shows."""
9:54
